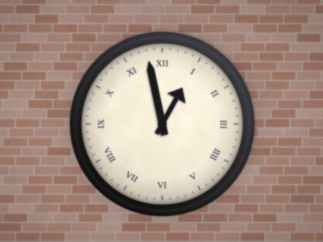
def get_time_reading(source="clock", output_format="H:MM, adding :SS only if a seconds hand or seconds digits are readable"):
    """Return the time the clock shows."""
12:58
